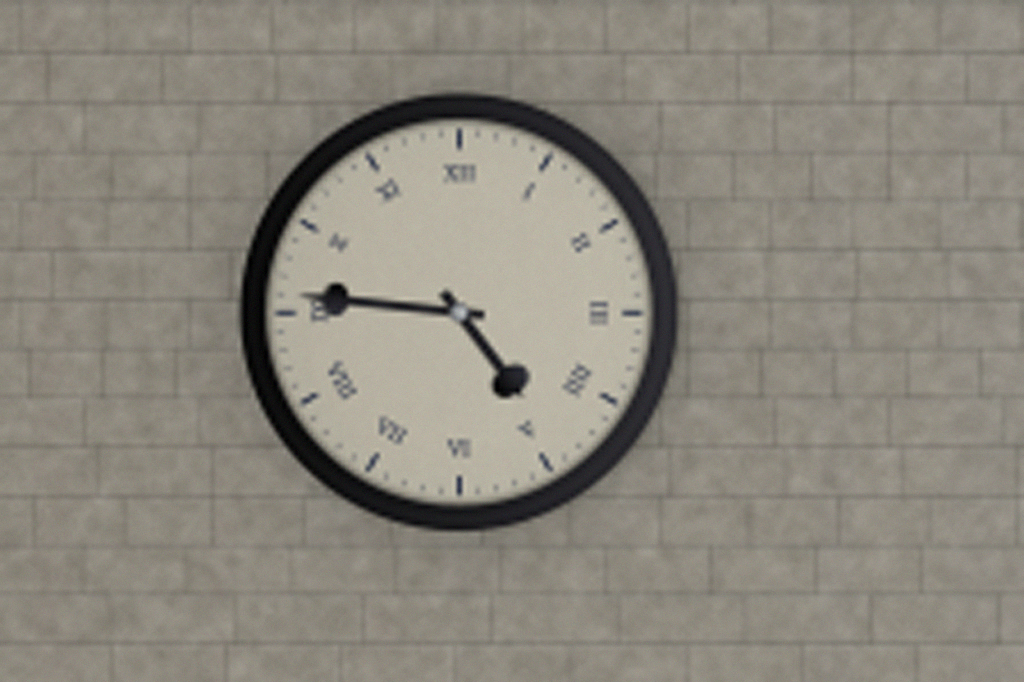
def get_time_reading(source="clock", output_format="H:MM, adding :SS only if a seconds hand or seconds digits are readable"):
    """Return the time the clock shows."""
4:46
